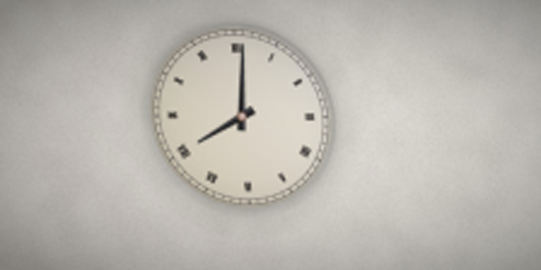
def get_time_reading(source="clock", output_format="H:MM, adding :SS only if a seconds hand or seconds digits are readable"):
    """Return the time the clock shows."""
8:01
